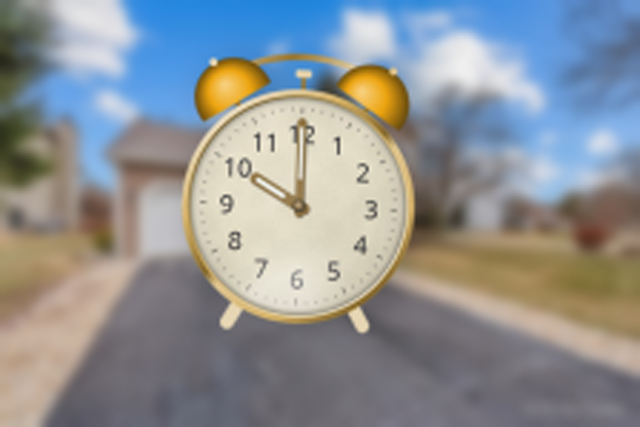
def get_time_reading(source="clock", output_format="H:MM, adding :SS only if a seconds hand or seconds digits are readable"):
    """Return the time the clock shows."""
10:00
